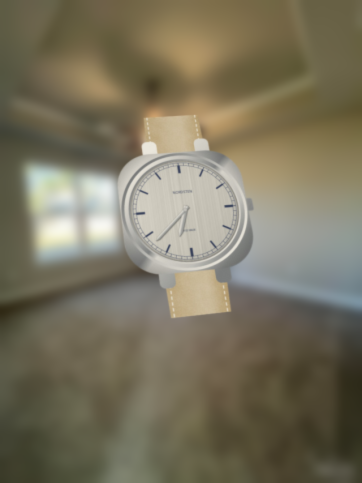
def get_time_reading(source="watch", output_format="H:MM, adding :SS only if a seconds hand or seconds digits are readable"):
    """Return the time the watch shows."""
6:38
